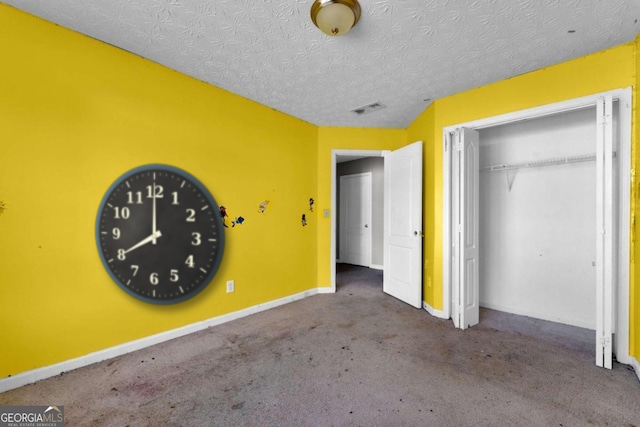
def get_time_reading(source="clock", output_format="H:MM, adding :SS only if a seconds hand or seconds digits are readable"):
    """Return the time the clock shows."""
8:00
